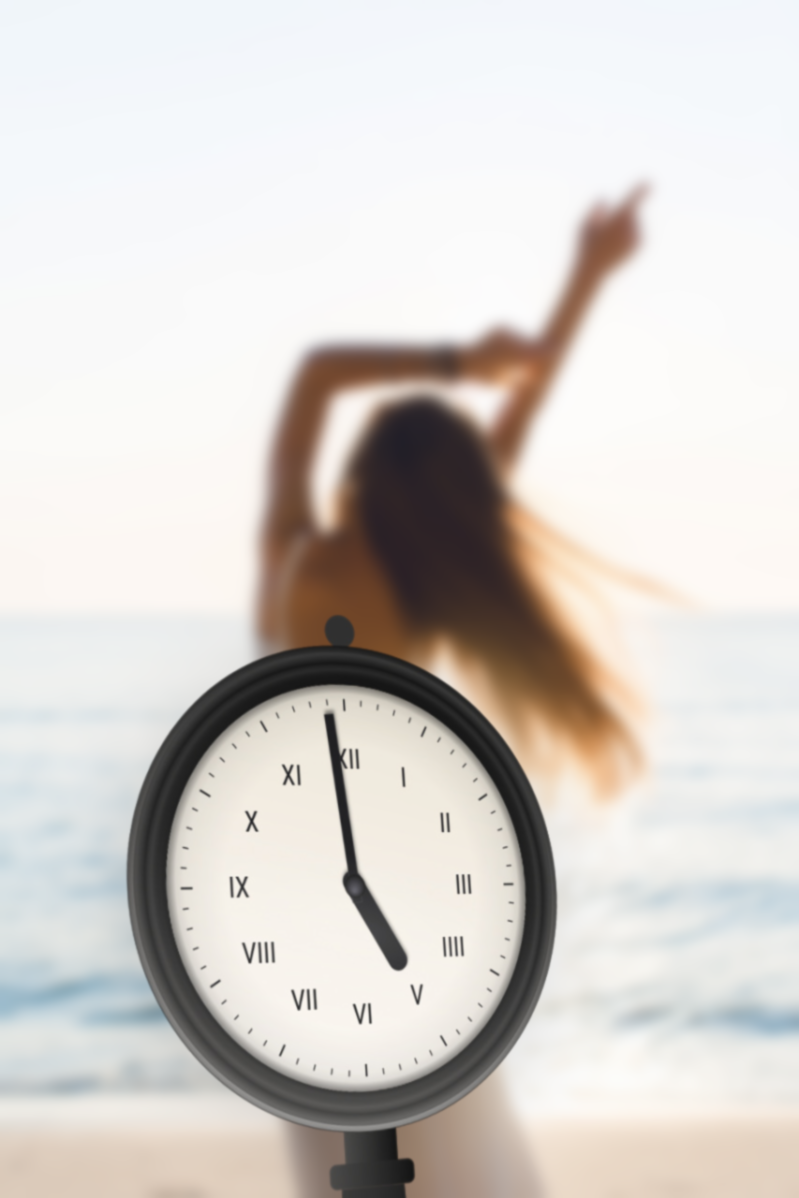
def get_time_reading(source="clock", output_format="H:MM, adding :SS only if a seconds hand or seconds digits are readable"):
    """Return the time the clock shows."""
4:59
